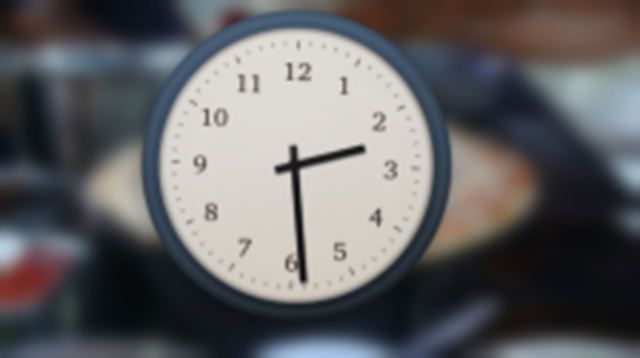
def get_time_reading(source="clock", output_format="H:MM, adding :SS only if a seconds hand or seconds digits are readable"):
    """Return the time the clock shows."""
2:29
